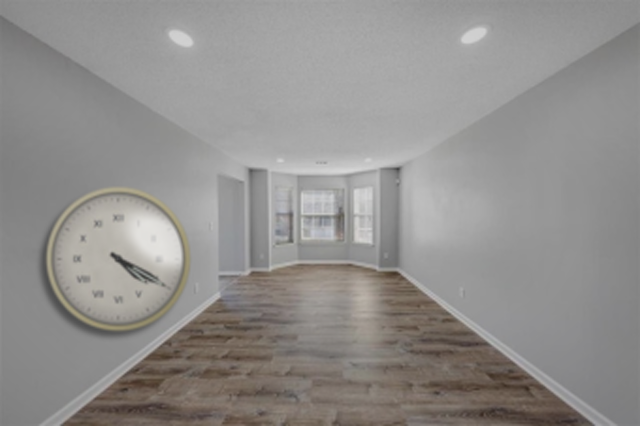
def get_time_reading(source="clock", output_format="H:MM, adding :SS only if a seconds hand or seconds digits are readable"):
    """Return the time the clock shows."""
4:20
